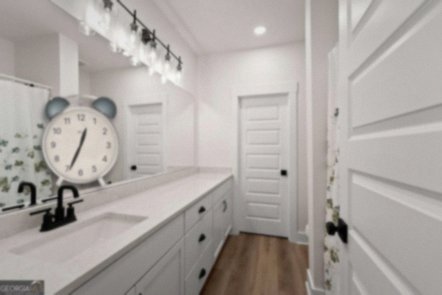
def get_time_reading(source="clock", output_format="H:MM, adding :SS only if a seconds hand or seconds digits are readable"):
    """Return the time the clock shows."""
12:34
